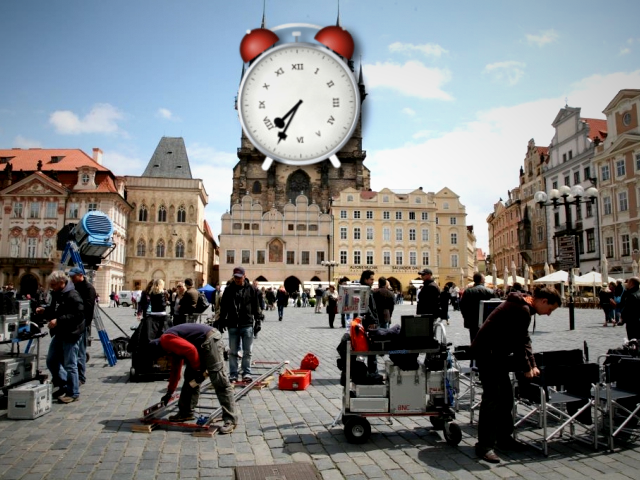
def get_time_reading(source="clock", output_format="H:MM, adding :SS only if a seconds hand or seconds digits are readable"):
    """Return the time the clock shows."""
7:35
